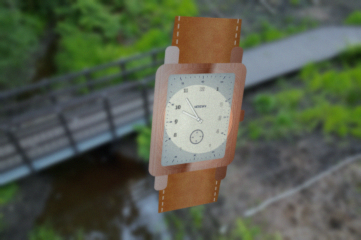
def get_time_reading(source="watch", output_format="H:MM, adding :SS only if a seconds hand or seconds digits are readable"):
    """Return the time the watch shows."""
9:54
